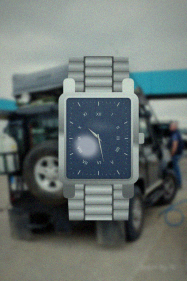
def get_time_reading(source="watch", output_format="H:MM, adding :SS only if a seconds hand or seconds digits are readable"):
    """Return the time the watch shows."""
10:28
